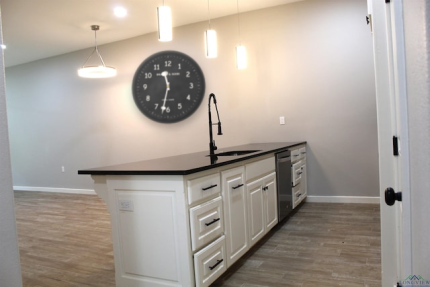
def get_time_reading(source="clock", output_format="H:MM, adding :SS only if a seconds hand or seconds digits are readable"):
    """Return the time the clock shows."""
11:32
